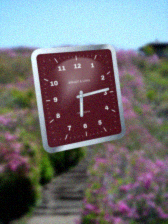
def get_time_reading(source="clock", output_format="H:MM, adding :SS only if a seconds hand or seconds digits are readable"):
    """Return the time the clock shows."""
6:14
